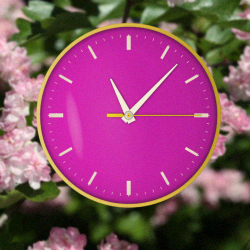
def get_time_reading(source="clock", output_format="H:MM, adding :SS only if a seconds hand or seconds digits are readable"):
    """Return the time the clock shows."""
11:07:15
